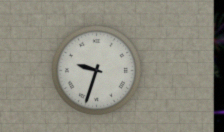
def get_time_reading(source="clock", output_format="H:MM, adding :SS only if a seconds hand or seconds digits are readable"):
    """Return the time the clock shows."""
9:33
